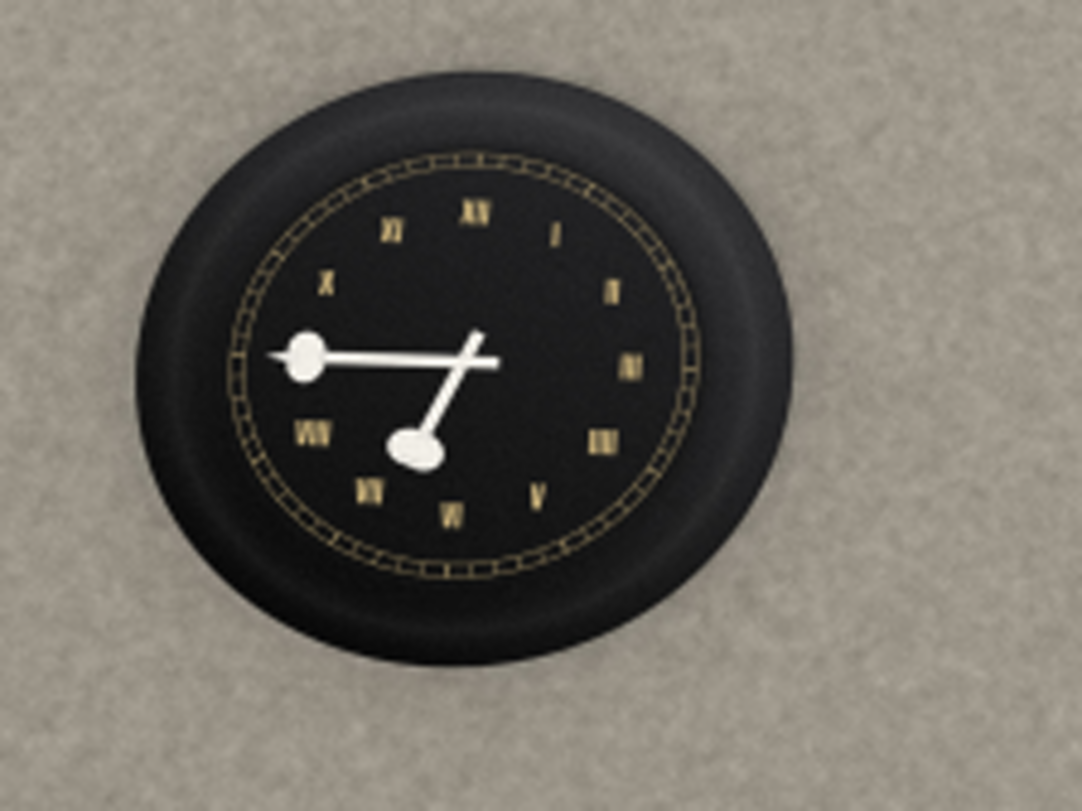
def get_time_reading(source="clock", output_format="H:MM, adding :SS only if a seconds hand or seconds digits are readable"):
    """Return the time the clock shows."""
6:45
